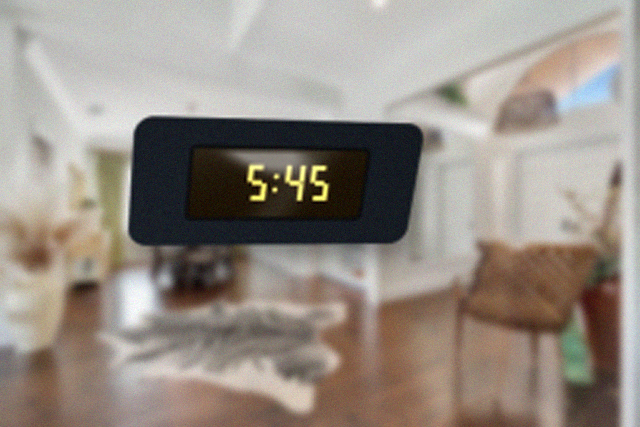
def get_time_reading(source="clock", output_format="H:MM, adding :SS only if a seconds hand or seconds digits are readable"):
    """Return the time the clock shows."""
5:45
